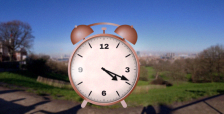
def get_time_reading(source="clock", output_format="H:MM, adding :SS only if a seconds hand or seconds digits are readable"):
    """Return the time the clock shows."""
4:19
